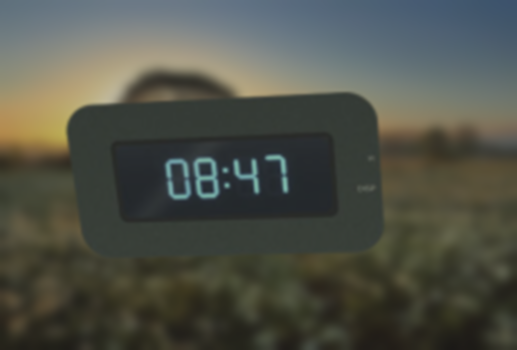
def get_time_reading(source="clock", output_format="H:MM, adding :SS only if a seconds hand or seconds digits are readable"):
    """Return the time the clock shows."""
8:47
